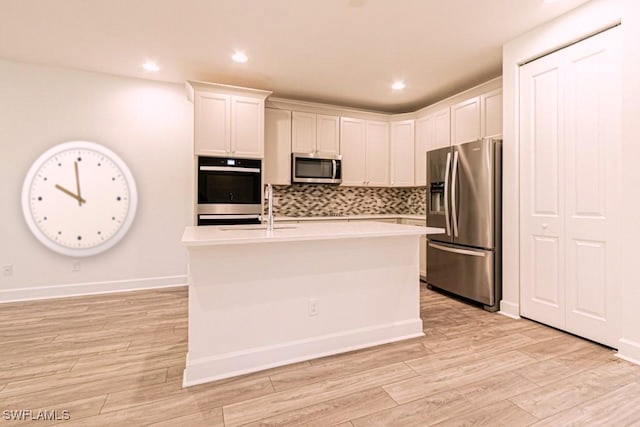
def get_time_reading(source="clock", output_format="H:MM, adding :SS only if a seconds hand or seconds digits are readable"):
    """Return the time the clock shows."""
9:59
